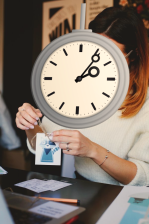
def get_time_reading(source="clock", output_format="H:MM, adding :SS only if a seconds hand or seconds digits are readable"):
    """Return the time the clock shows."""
2:06
